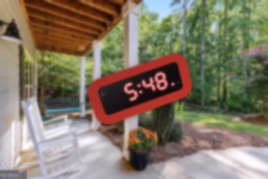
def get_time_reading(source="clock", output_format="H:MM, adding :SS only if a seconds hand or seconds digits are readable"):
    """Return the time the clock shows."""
5:48
